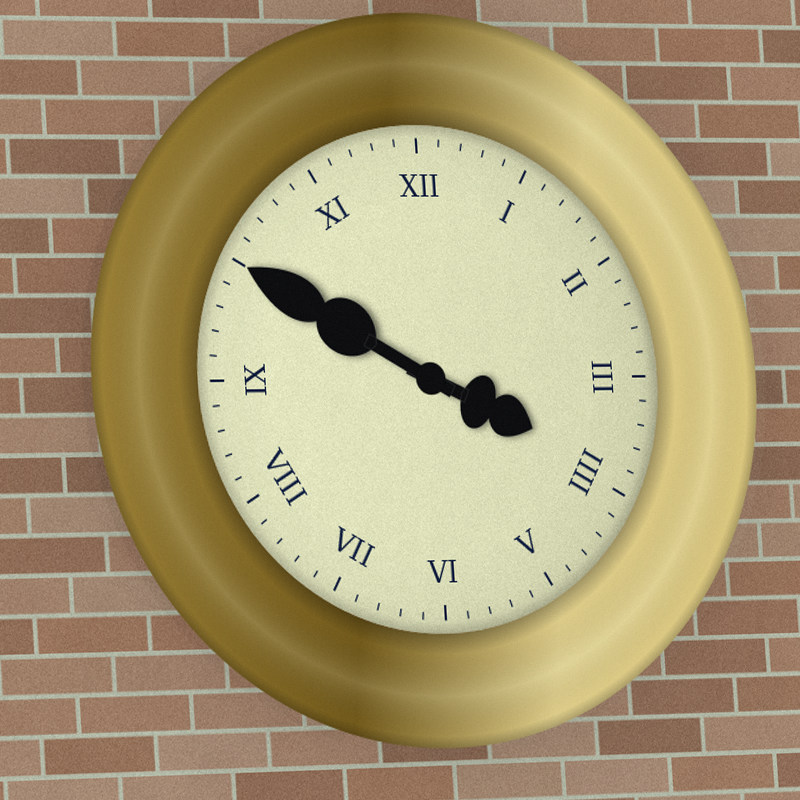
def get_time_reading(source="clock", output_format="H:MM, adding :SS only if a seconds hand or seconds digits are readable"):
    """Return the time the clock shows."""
3:50
